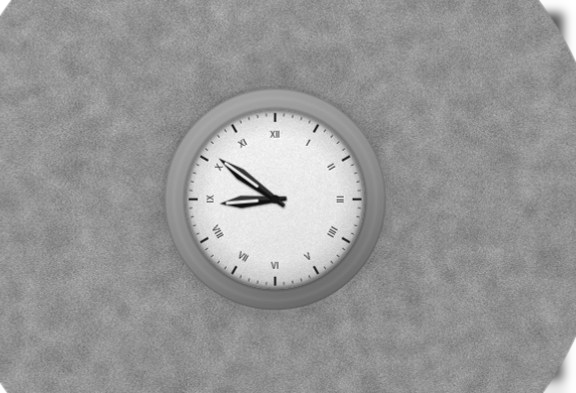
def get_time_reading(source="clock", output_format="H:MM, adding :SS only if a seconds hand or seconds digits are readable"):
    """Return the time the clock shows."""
8:51
